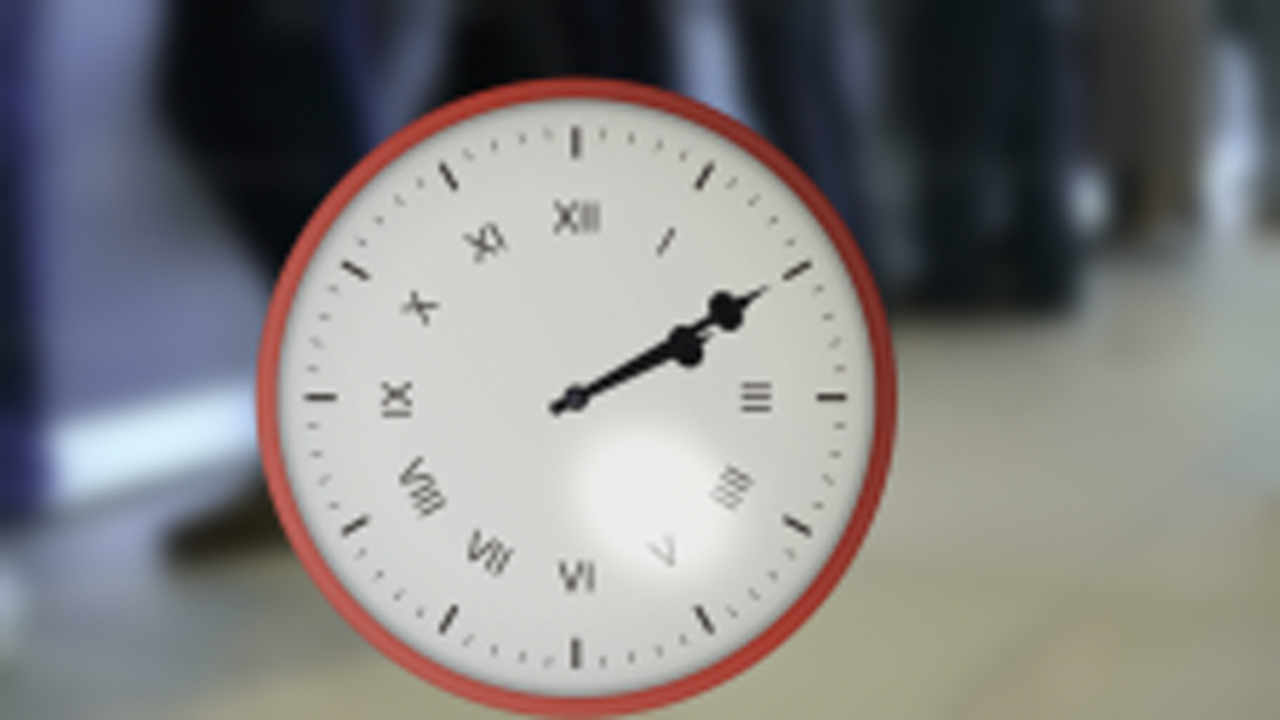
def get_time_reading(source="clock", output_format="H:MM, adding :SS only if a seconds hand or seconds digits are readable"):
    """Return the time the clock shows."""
2:10
